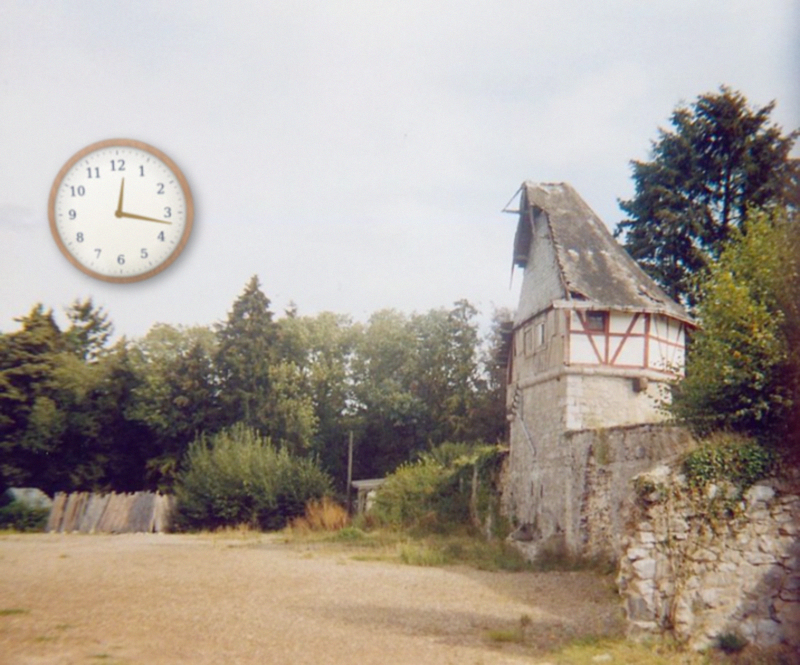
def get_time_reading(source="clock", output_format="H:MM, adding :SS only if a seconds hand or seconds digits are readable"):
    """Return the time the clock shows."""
12:17
